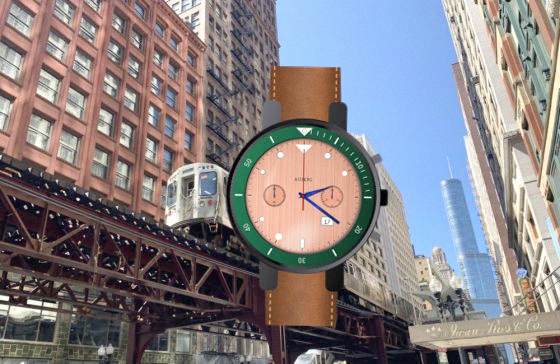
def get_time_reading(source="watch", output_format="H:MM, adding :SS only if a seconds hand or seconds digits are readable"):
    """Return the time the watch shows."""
2:21
